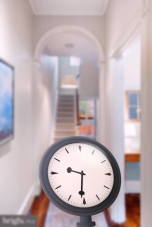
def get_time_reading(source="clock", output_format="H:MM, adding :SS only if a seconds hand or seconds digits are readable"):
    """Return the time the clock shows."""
9:31
